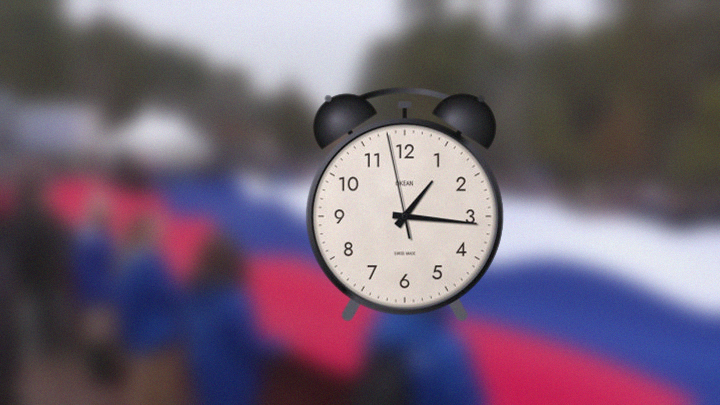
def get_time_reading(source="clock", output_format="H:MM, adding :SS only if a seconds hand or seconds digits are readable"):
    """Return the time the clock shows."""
1:15:58
